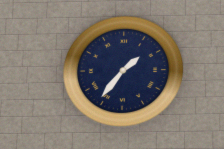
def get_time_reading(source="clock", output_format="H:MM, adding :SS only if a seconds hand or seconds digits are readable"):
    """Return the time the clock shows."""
1:36
